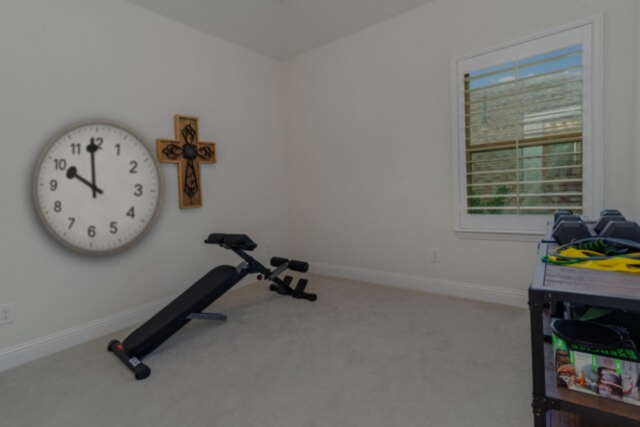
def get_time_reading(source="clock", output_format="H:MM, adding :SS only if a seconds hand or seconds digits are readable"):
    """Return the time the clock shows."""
9:59
